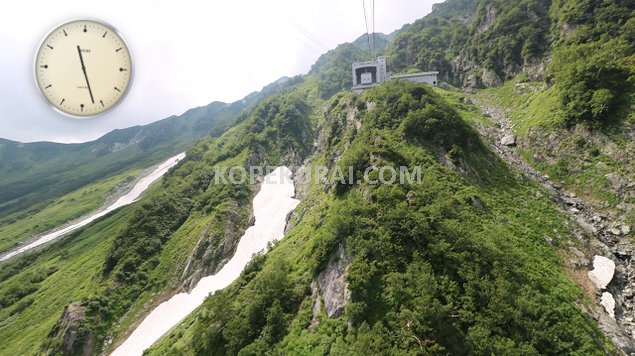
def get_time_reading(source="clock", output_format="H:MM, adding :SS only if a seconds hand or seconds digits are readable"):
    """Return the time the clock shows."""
11:27
